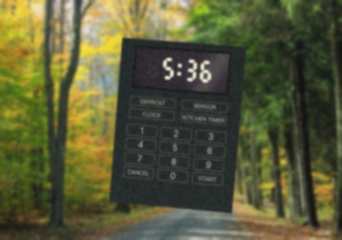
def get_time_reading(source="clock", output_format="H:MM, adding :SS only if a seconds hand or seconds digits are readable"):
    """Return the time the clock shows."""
5:36
